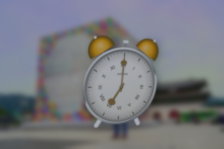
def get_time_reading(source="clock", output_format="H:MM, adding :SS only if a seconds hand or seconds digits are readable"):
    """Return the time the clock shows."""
7:00
